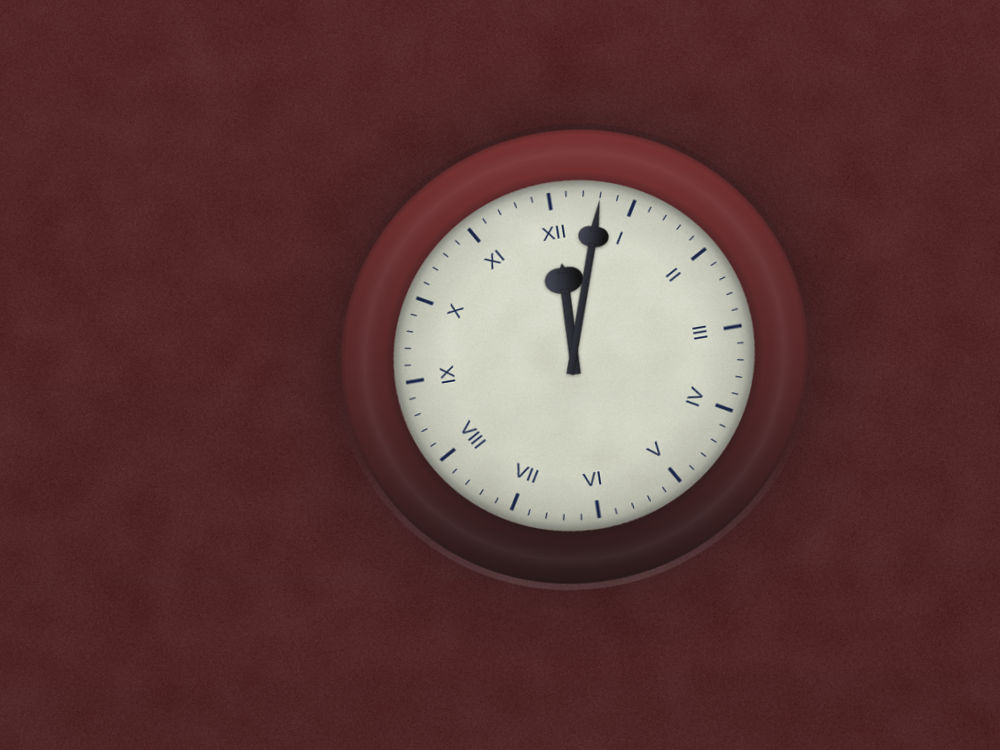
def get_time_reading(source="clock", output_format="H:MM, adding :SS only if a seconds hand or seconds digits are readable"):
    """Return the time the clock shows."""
12:03
